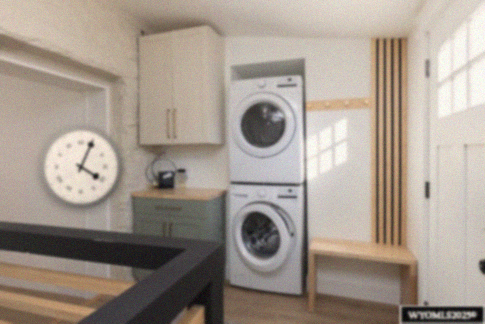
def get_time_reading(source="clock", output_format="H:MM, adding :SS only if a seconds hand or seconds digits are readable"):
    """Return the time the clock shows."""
4:04
